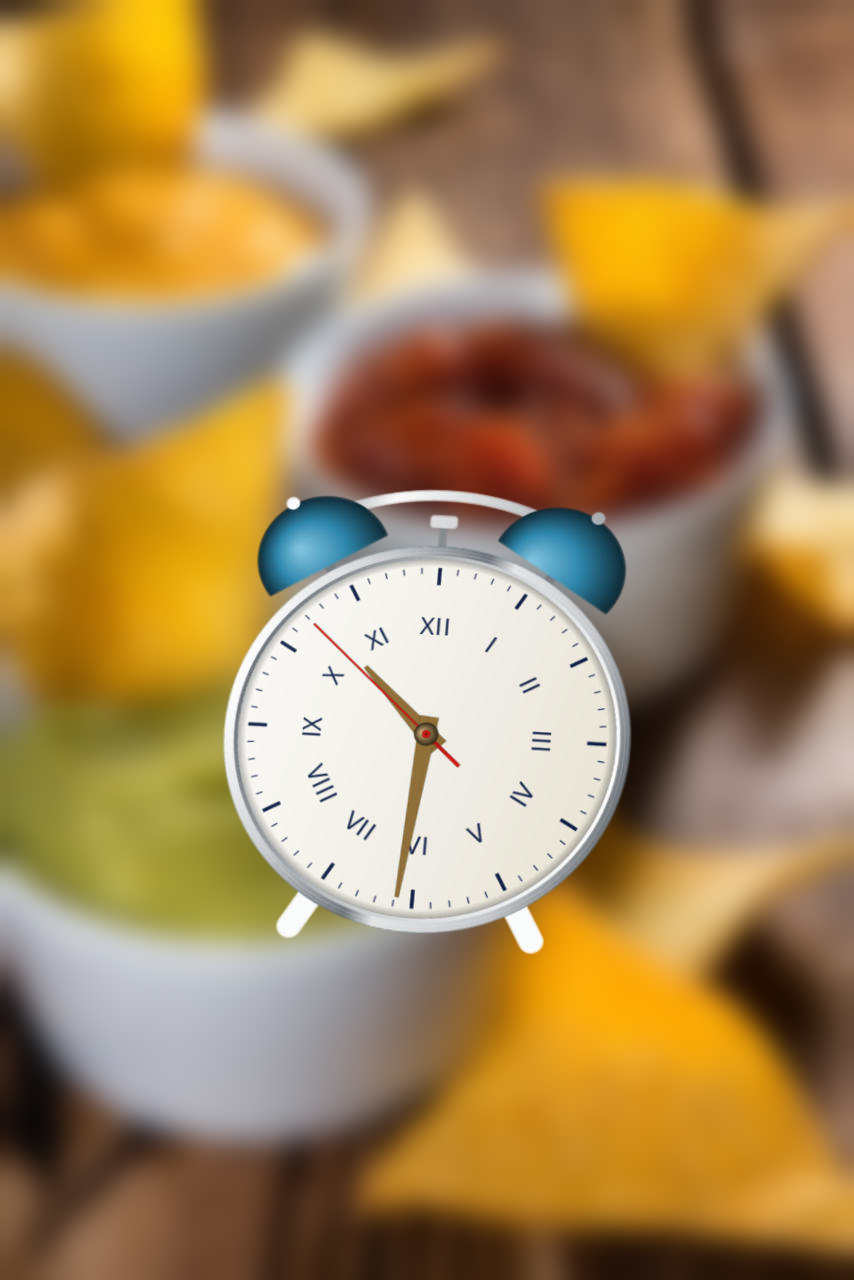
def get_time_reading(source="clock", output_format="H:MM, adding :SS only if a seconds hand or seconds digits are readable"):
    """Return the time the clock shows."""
10:30:52
